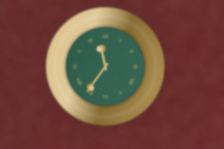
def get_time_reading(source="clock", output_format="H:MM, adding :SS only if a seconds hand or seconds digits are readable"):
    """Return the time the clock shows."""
11:36
